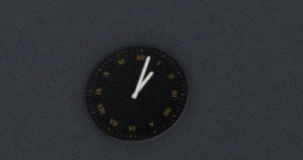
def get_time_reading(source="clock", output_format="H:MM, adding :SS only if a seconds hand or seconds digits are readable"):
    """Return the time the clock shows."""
1:02
